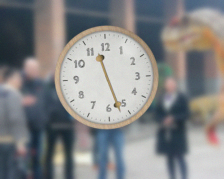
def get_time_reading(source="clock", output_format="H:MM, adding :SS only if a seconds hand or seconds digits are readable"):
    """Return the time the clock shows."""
11:27
